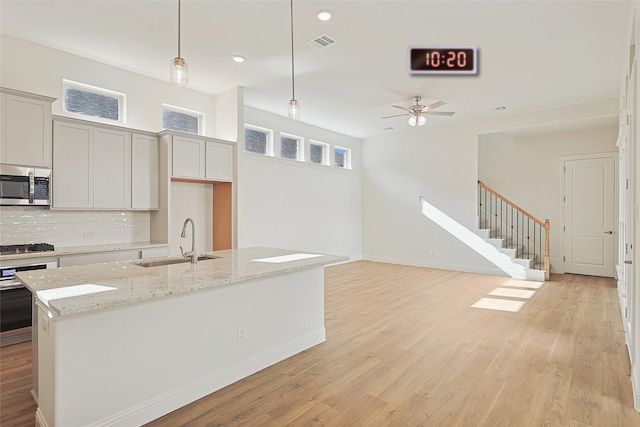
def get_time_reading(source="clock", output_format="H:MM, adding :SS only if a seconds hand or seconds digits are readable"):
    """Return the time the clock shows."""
10:20
